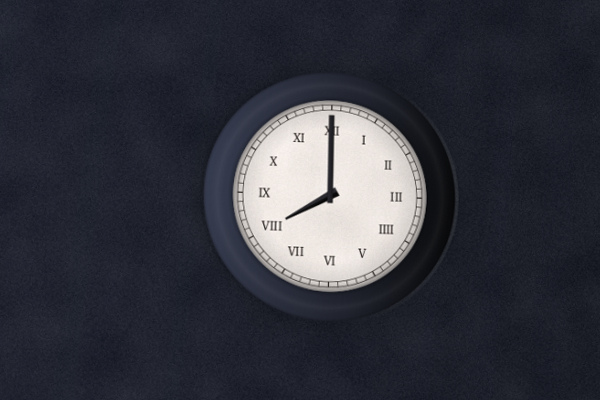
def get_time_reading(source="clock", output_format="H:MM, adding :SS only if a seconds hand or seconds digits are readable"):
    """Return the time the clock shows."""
8:00
